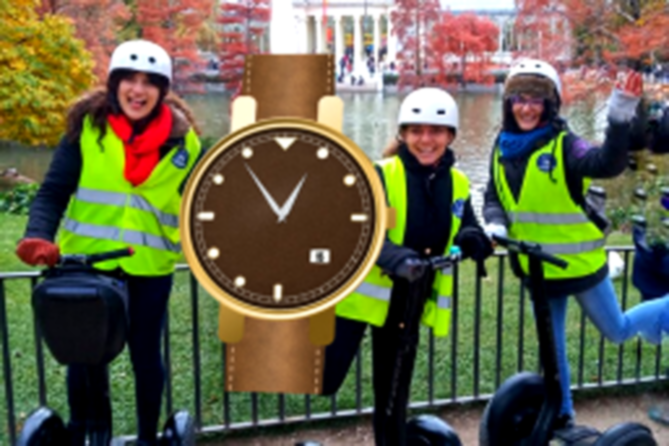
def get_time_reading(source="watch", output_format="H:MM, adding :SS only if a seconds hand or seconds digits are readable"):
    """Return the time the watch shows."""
12:54
